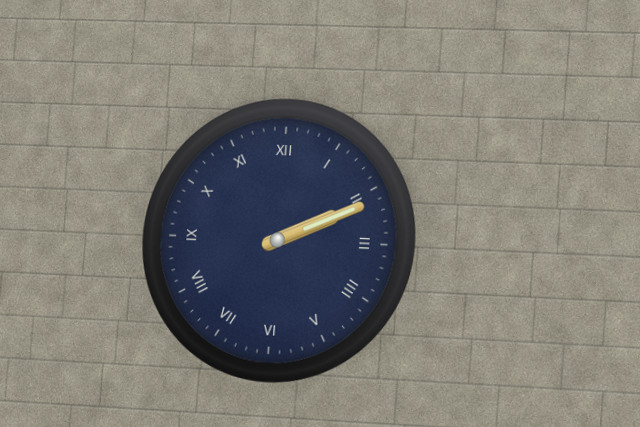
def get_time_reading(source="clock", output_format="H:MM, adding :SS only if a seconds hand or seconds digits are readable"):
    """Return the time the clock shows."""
2:11
